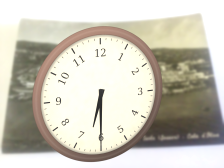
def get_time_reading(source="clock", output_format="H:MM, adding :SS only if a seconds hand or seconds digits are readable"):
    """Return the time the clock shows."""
6:30
